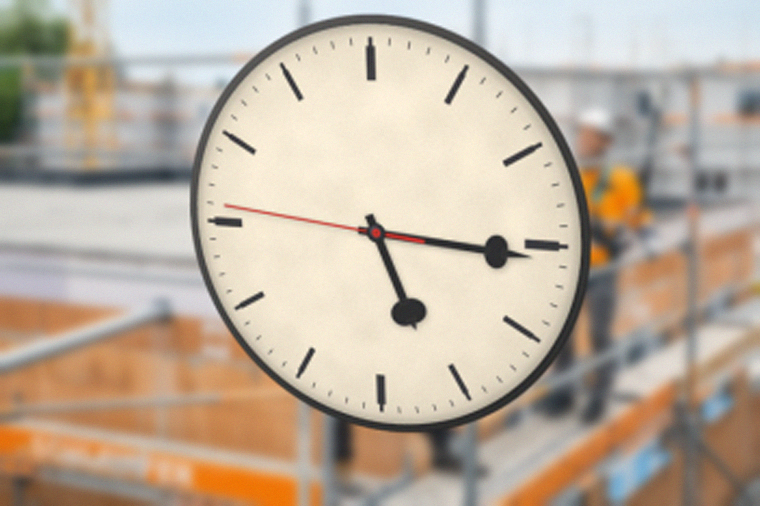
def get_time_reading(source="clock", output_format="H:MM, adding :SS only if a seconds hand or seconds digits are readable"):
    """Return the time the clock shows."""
5:15:46
